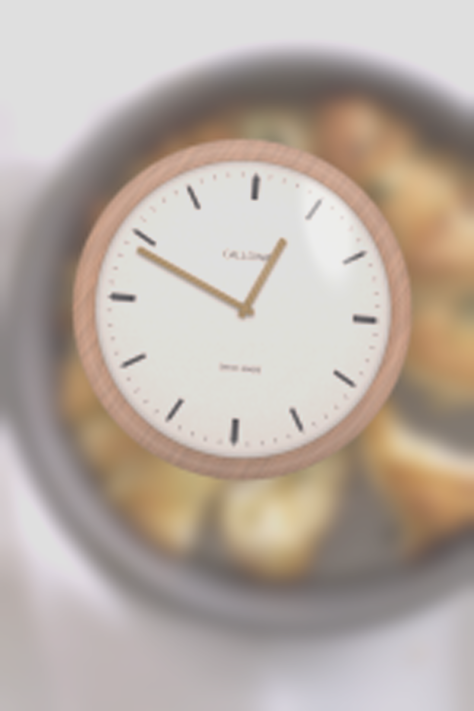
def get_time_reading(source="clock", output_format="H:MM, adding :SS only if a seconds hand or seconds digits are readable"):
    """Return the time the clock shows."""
12:49
